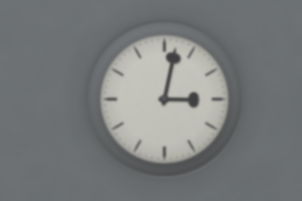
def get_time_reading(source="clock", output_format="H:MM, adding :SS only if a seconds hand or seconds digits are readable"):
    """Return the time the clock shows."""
3:02
